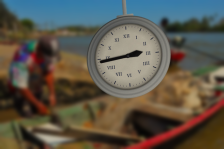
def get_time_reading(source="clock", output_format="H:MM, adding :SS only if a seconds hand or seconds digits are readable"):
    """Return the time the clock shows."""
2:44
